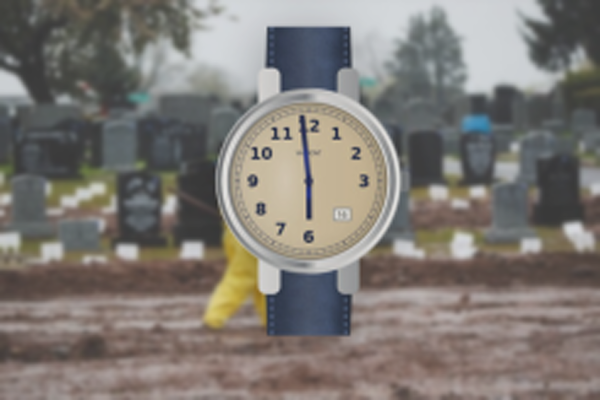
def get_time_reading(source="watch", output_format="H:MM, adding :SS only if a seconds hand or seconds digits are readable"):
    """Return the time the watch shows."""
5:59
